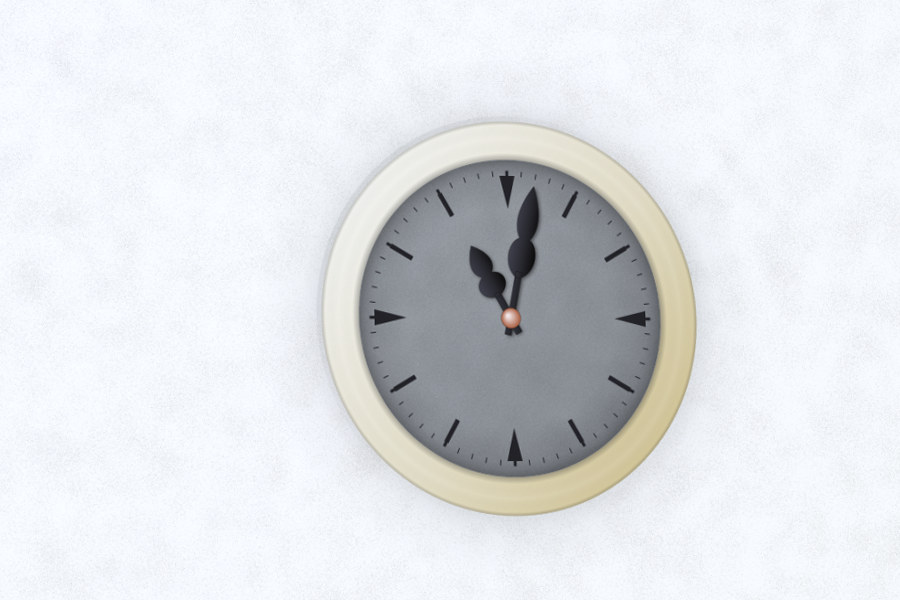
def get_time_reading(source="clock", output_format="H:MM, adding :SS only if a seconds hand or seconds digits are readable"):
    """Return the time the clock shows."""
11:02
